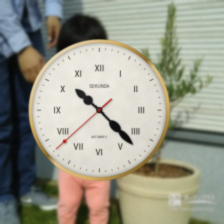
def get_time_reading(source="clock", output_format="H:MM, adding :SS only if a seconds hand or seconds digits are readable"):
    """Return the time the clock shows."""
10:22:38
